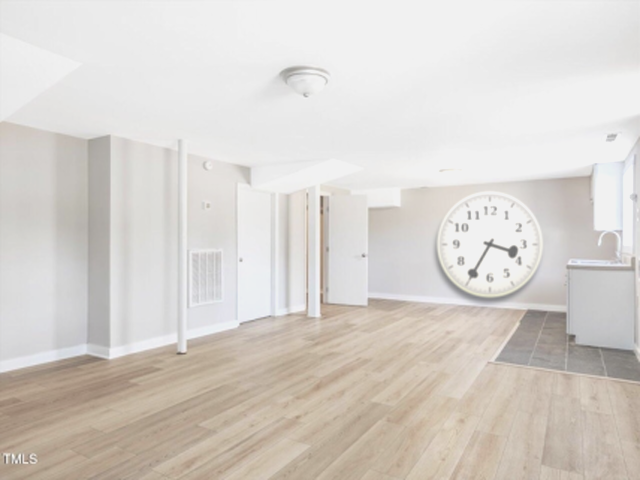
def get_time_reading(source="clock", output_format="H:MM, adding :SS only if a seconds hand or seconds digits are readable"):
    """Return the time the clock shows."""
3:35
